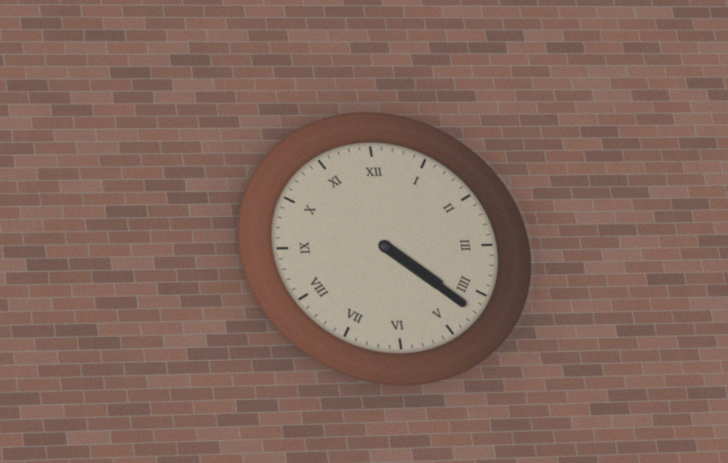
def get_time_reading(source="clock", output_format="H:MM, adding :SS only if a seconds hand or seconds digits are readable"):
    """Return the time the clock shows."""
4:22
